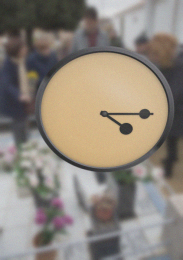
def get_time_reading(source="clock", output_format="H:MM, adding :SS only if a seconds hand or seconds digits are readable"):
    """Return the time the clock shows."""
4:15
